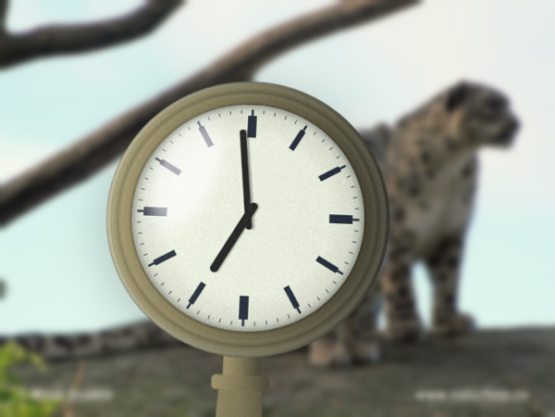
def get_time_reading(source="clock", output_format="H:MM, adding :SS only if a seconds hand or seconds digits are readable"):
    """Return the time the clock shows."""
6:59
